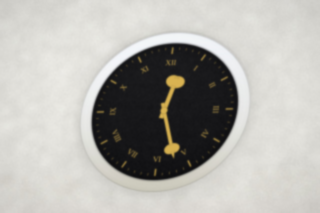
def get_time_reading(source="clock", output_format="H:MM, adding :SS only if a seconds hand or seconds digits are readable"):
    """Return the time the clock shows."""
12:27
